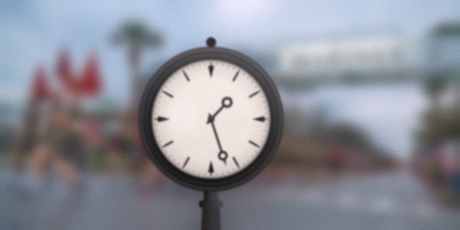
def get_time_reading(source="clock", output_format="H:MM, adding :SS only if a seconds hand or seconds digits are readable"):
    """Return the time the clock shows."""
1:27
